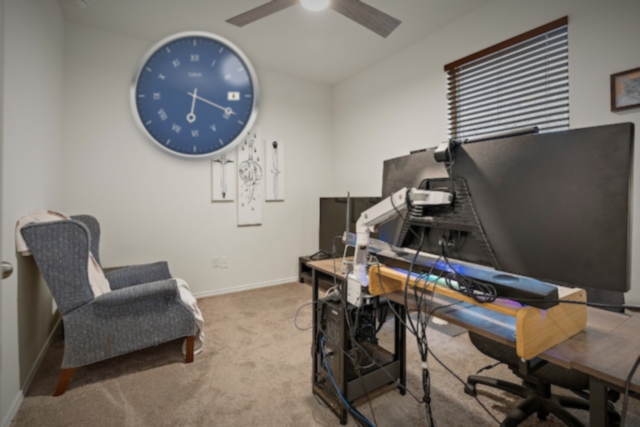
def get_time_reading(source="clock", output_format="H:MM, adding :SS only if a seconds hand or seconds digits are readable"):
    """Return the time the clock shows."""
6:19
